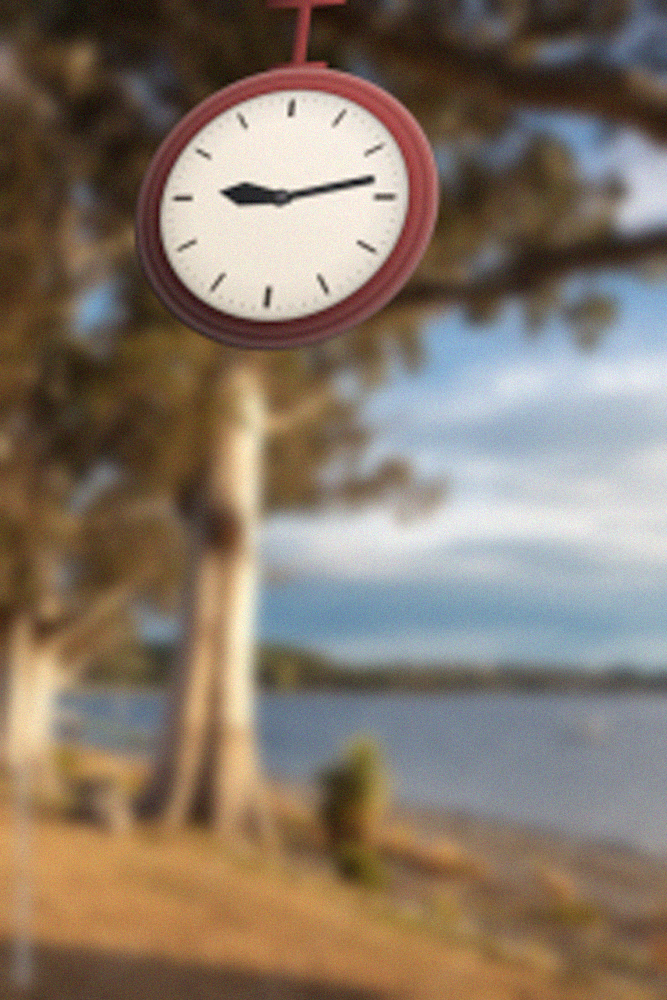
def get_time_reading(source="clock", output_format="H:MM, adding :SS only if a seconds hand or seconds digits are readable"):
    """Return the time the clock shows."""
9:13
